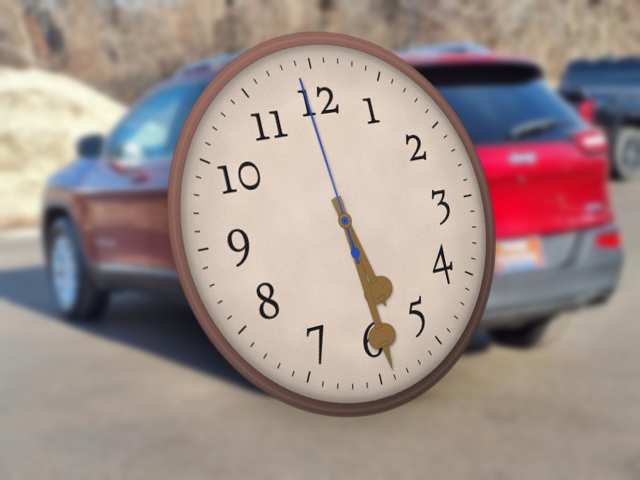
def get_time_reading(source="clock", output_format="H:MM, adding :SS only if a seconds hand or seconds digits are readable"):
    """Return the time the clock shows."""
5:28:59
